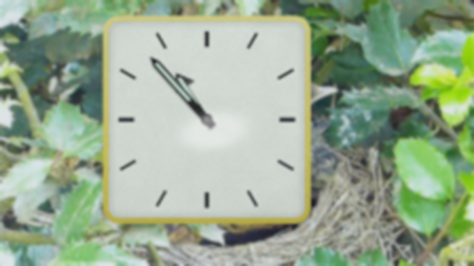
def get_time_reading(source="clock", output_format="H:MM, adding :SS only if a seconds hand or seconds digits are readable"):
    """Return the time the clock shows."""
10:53
